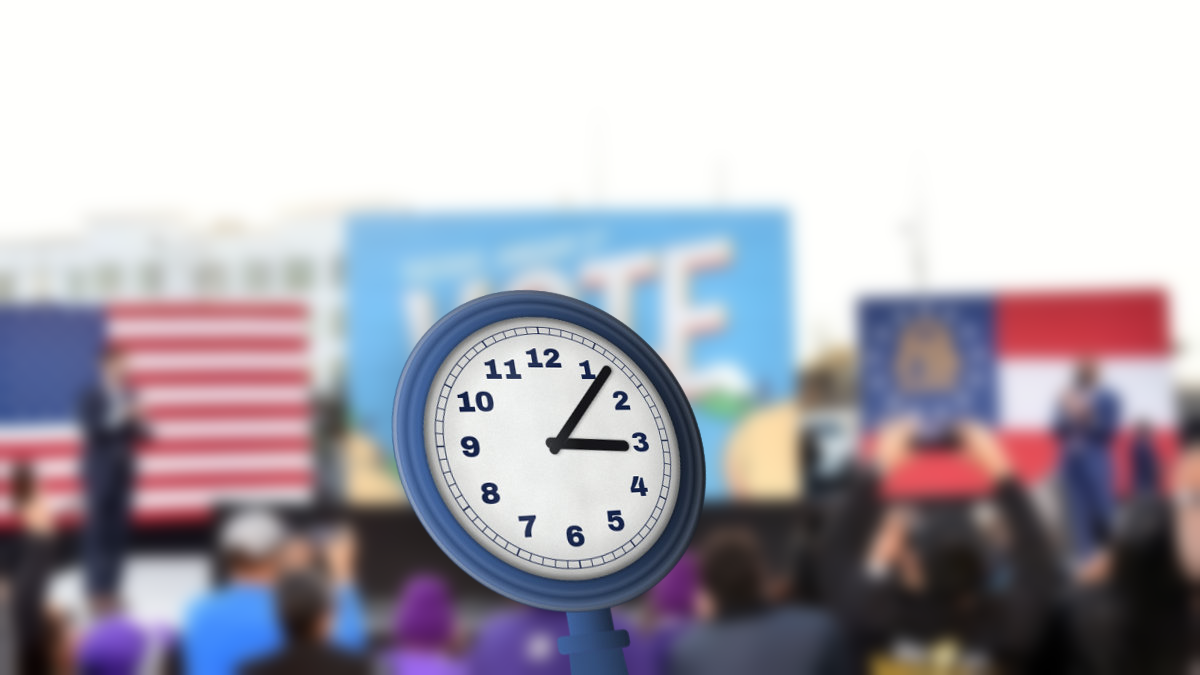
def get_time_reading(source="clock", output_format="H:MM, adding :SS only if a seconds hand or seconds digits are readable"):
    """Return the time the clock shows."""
3:07
